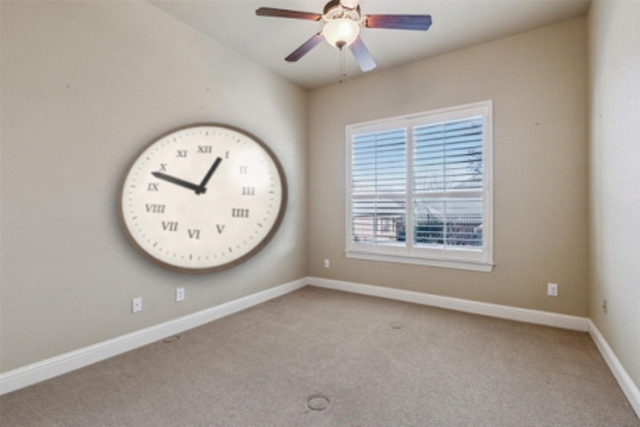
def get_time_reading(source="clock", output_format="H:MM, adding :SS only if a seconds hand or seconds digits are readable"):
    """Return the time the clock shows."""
12:48
